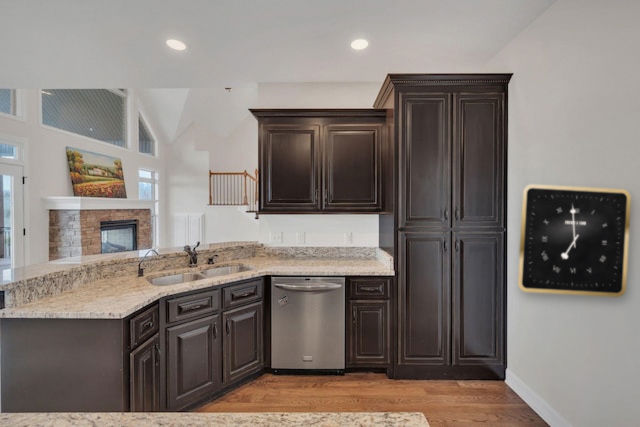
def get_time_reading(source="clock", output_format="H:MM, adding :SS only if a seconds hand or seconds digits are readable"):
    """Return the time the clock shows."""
6:59
